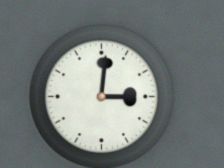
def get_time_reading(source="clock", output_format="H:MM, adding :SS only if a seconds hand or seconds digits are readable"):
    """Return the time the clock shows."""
3:01
